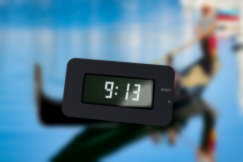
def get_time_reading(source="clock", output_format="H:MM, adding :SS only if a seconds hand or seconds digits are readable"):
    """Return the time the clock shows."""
9:13
